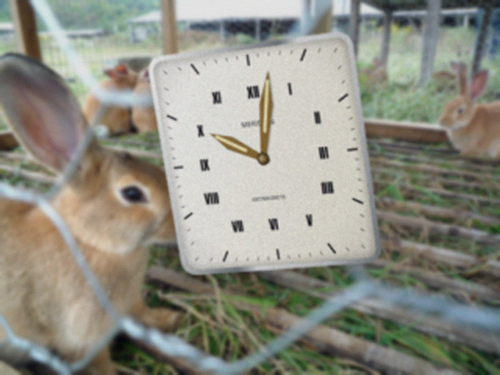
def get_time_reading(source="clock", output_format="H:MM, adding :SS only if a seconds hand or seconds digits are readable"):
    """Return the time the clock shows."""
10:02
